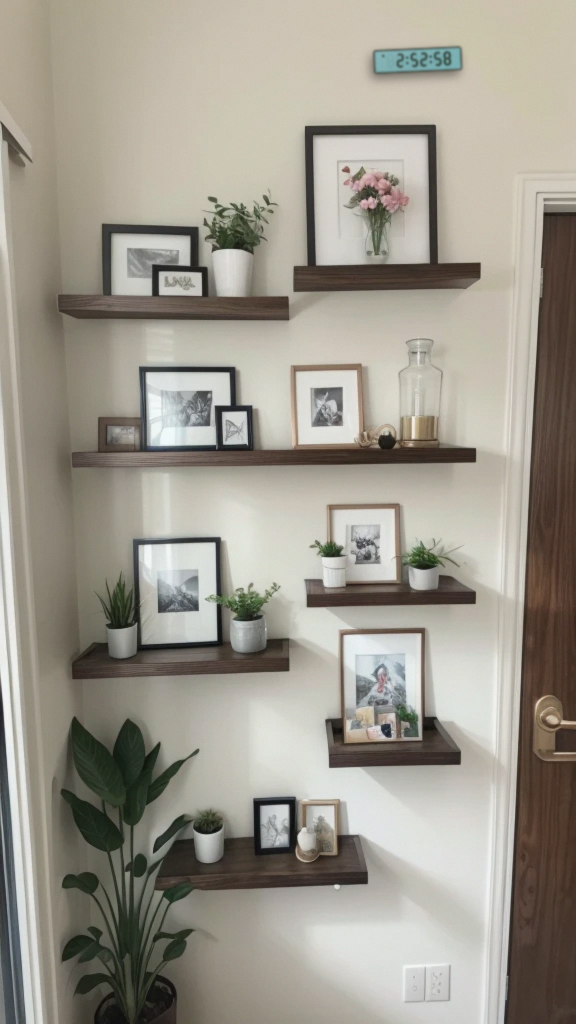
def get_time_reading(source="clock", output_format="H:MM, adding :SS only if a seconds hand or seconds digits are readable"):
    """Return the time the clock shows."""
2:52:58
